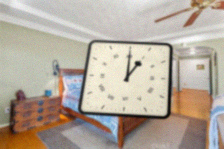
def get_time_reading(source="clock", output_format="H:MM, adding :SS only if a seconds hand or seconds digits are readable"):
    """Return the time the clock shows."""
1:00
